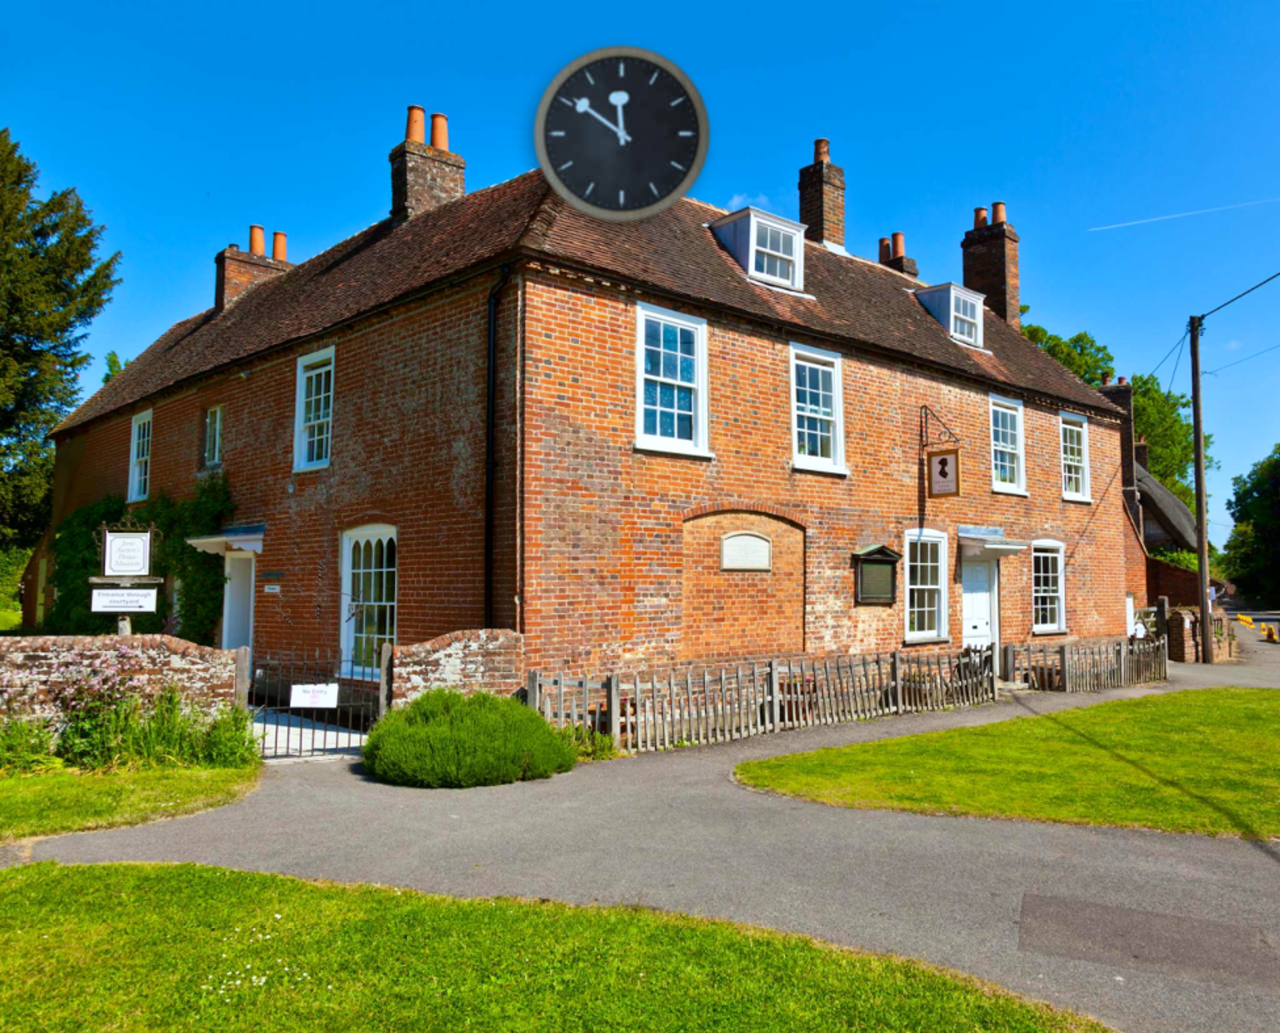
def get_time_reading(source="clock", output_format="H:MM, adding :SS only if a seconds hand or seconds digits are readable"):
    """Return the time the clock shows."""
11:51
